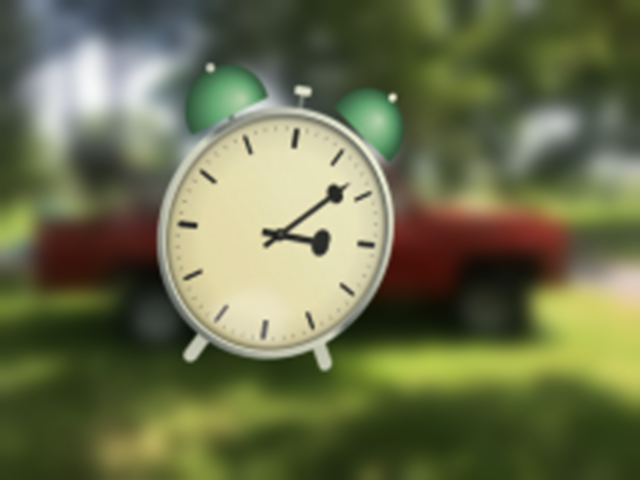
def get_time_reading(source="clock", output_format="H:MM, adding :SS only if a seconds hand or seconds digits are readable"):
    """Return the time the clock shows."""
3:08
